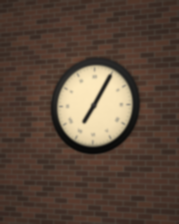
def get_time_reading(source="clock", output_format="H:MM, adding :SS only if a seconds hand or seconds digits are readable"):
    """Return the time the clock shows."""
7:05
